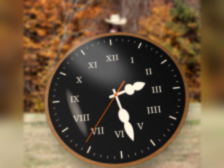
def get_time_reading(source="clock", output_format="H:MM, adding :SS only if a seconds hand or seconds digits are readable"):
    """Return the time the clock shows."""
2:27:36
